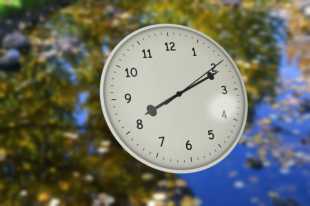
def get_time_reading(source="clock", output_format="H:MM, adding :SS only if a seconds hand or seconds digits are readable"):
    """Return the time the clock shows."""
8:11:10
